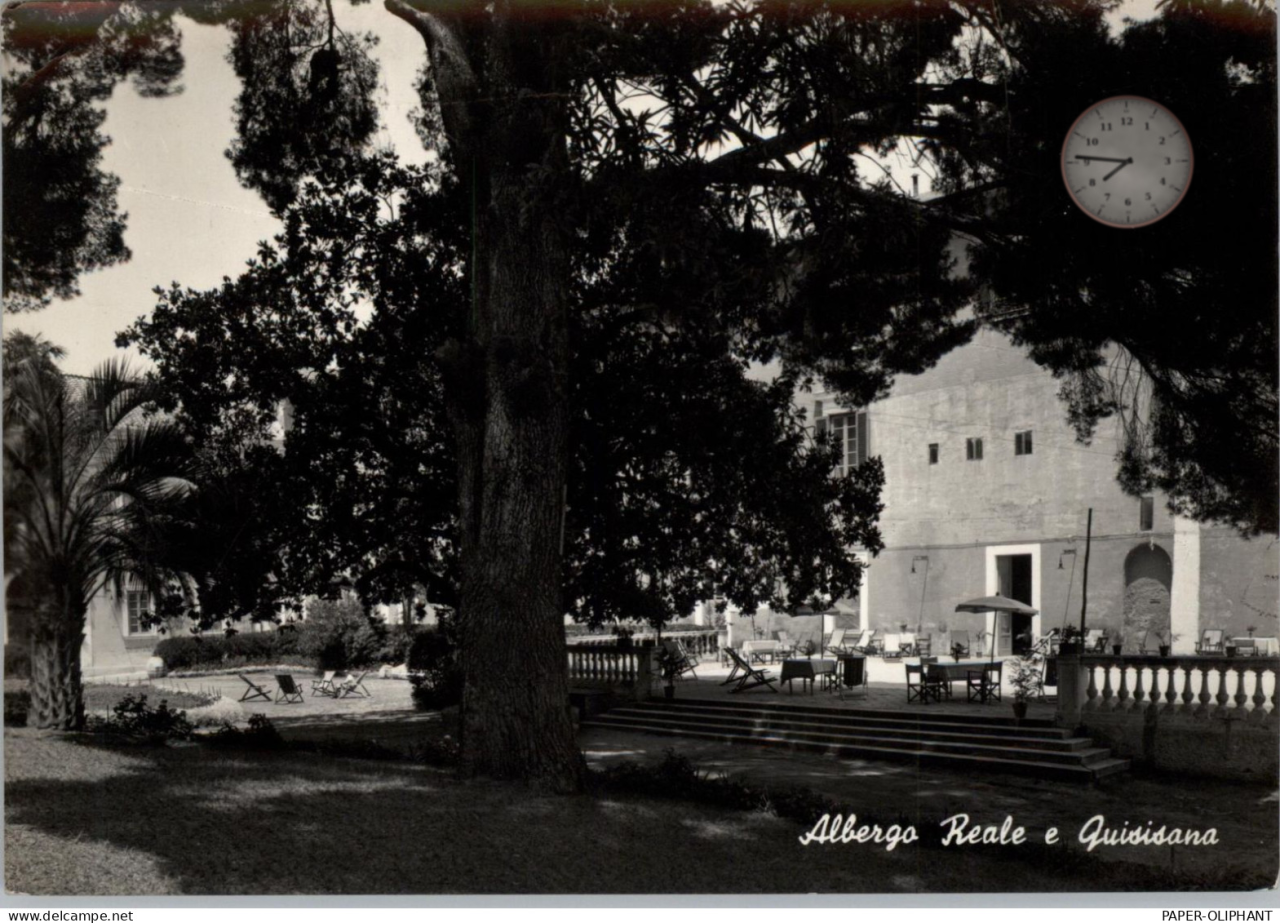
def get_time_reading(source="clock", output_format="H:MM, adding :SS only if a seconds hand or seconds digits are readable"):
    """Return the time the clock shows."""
7:46
